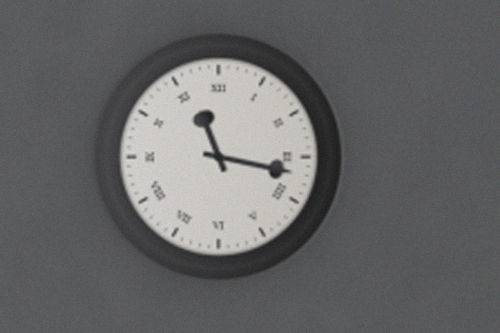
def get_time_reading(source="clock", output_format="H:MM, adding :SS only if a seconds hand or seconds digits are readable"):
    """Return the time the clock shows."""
11:17
